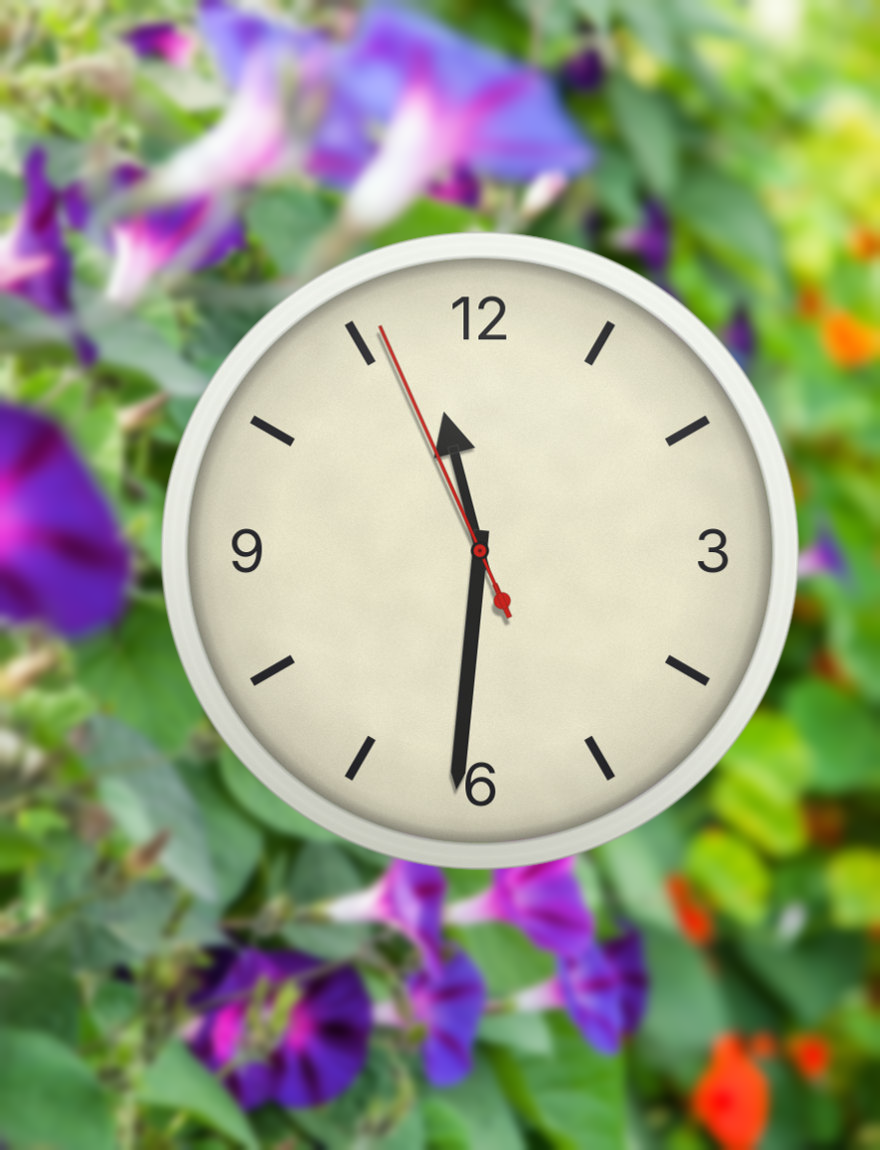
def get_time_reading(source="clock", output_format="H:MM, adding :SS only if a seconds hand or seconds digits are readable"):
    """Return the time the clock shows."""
11:30:56
